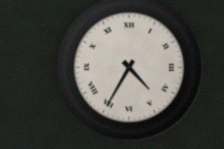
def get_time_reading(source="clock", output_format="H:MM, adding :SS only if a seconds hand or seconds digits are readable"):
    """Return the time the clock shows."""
4:35
